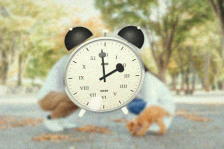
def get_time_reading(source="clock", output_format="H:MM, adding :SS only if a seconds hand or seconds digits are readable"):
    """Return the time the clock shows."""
1:59
